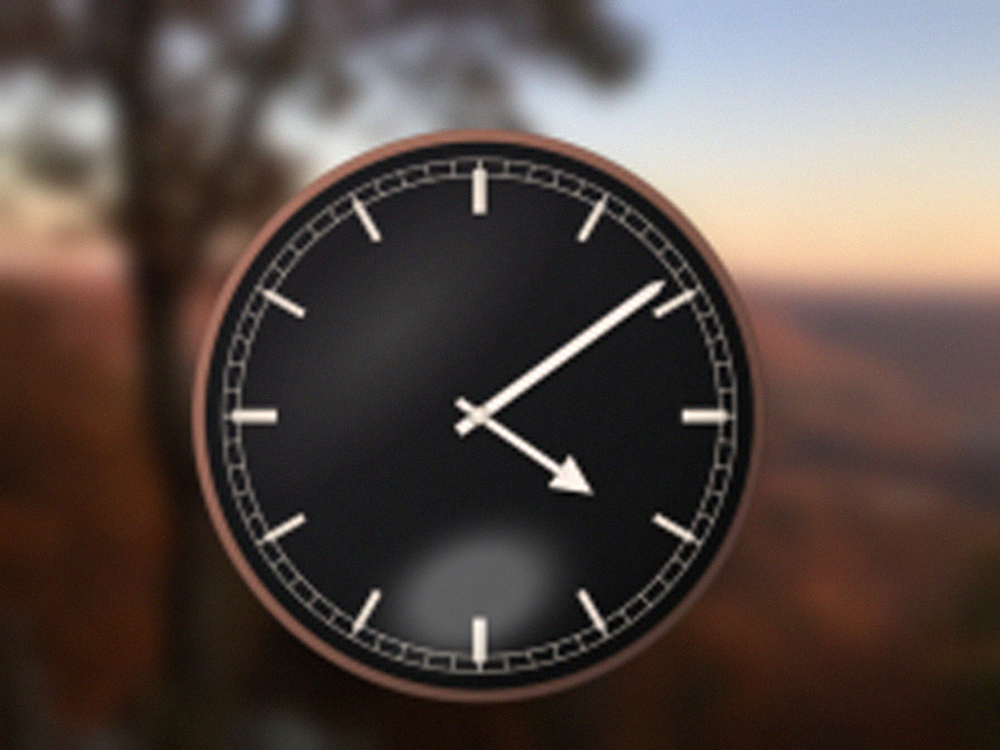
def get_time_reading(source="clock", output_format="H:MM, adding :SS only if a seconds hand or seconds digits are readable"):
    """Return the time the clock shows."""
4:09
